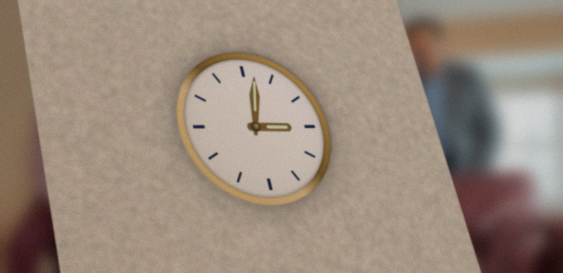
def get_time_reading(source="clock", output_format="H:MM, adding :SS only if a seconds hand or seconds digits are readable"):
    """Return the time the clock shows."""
3:02
